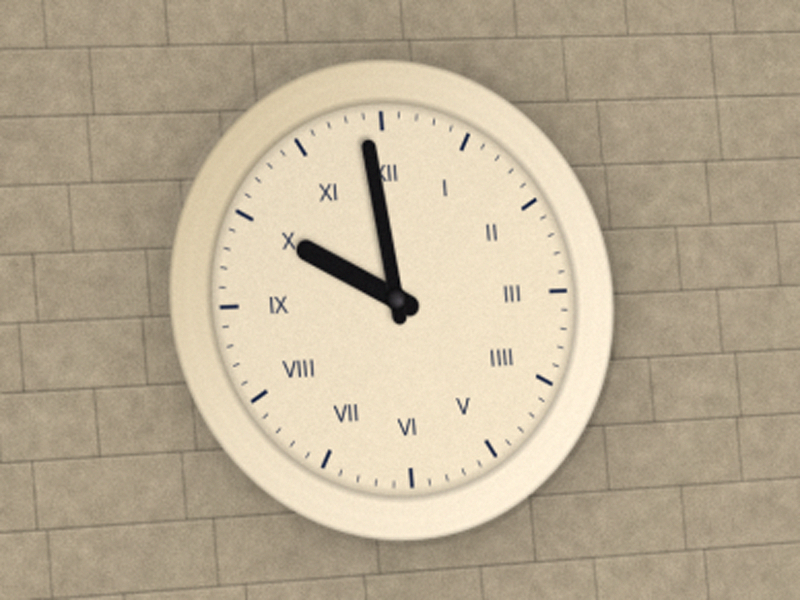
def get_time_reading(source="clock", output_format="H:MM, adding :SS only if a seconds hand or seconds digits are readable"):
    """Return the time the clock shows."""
9:59
